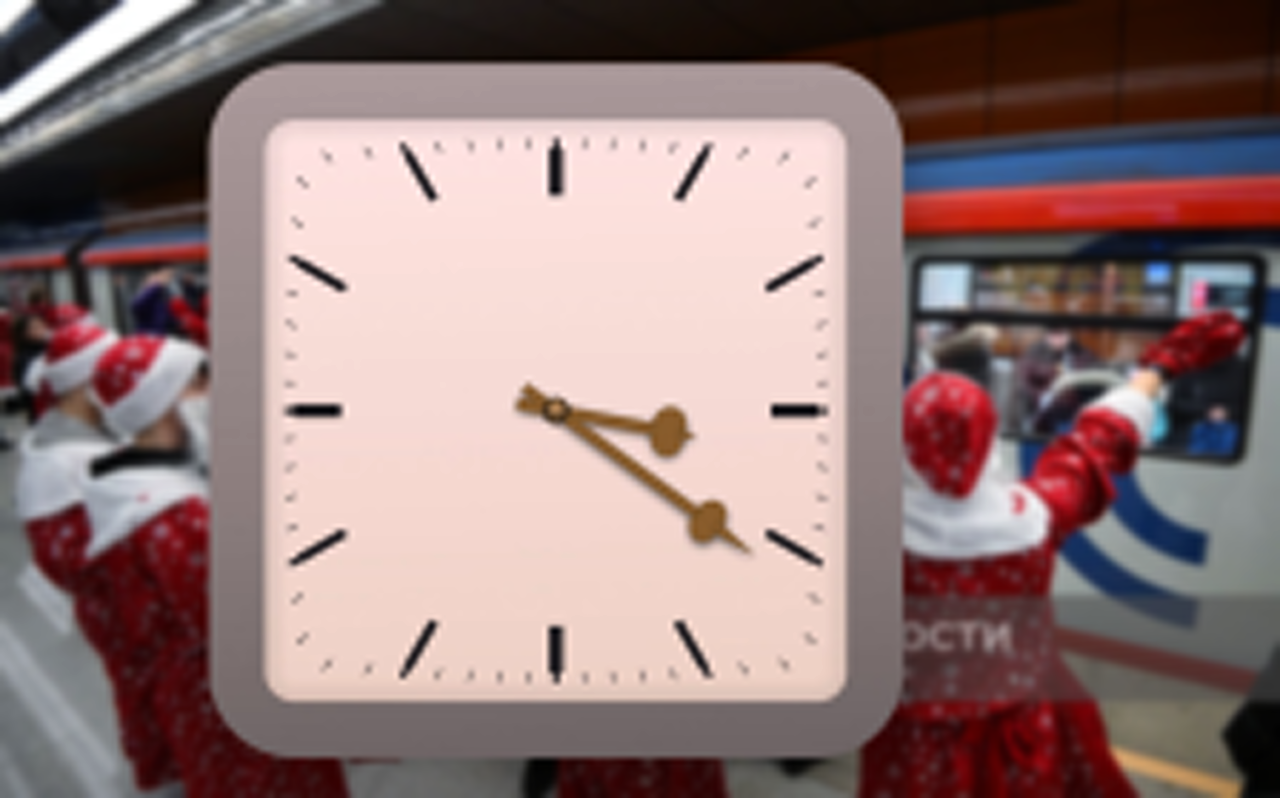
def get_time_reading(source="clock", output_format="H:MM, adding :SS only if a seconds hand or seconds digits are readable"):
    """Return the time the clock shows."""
3:21
